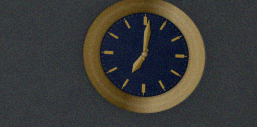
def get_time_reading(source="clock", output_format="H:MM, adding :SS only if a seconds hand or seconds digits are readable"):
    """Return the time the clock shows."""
7:01
